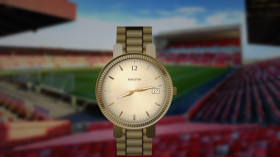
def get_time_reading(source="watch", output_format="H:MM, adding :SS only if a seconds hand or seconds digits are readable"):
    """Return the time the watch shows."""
8:13
